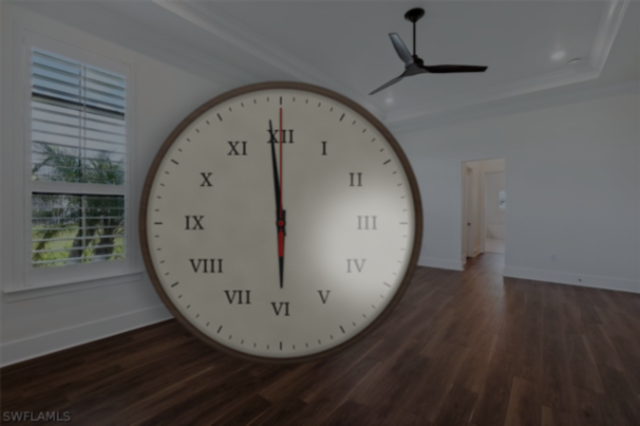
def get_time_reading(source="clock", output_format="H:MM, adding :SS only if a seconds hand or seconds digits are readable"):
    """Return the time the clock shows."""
5:59:00
